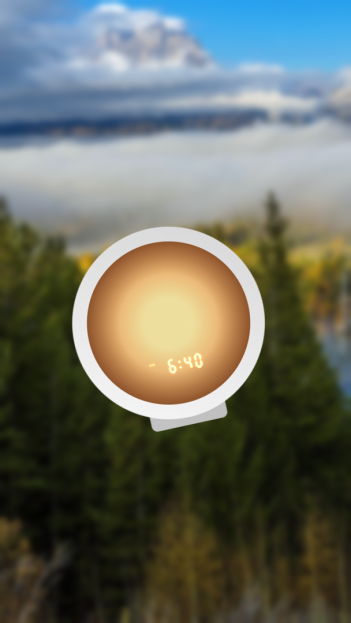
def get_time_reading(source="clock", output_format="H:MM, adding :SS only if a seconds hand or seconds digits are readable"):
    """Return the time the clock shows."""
6:40
